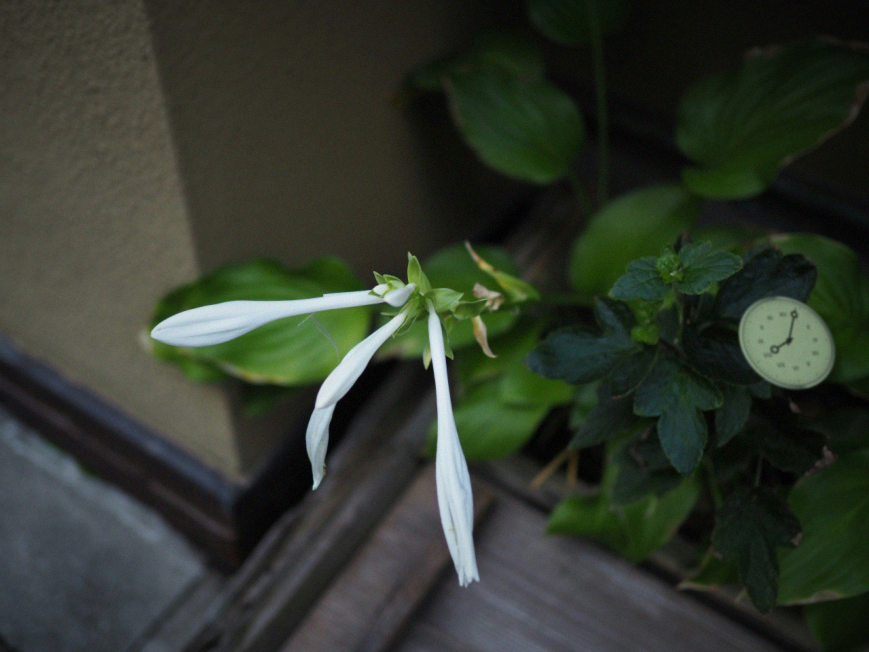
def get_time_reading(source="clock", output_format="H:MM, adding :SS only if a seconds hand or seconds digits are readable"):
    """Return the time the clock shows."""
8:04
